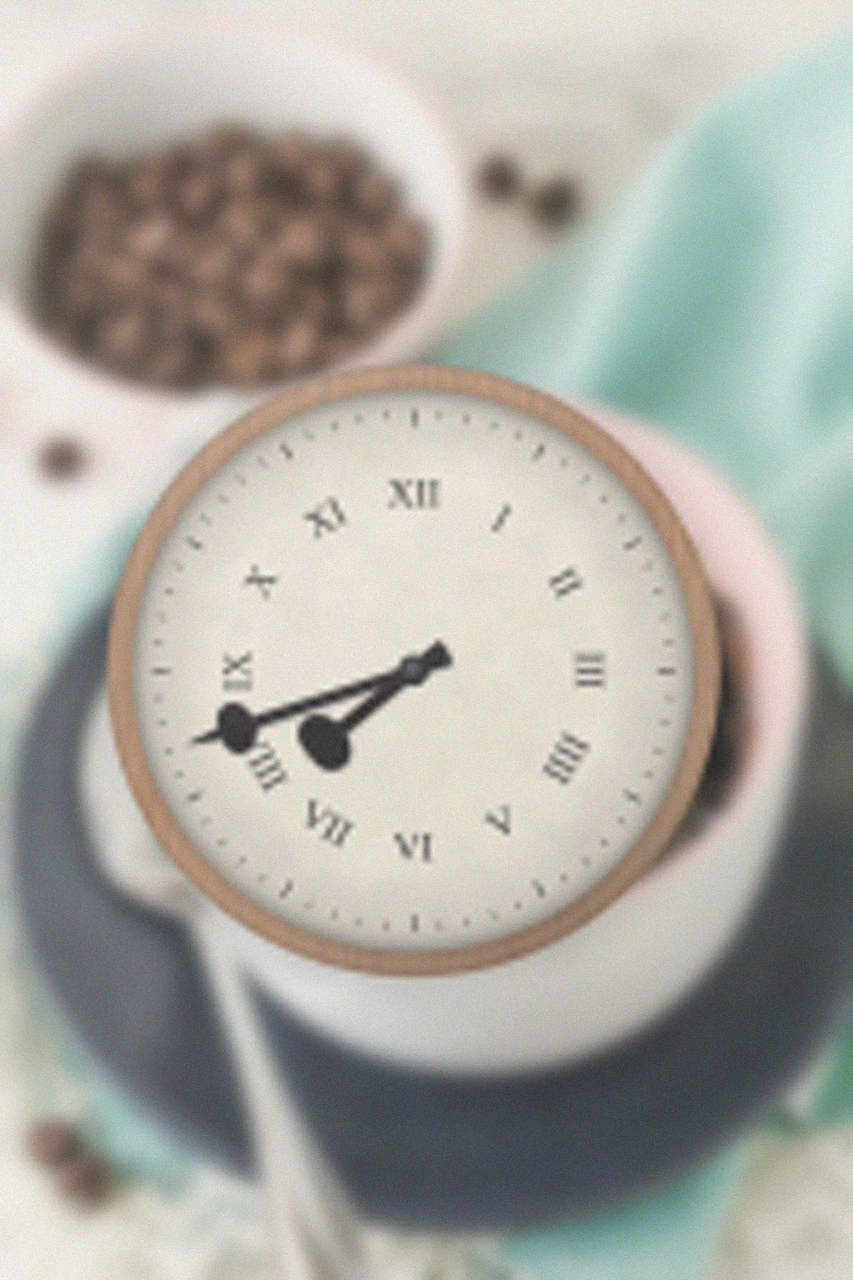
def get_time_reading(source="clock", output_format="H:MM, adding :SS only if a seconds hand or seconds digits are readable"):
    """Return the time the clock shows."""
7:42
